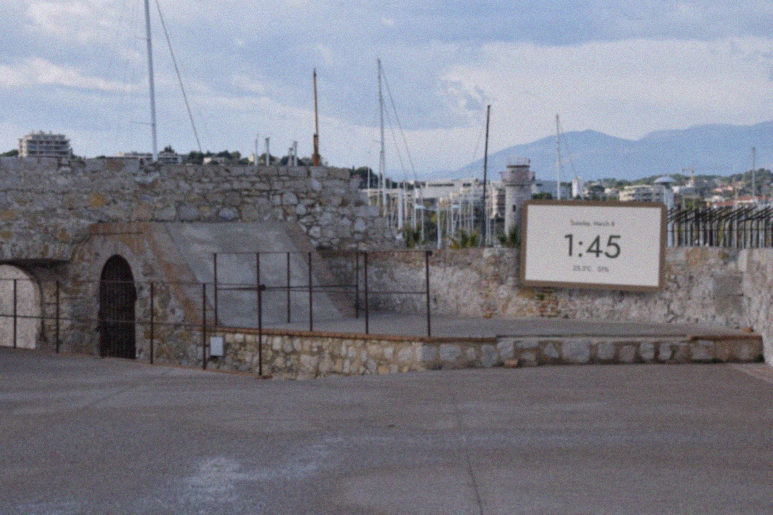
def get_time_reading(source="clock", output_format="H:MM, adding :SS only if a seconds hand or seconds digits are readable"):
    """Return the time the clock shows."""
1:45
